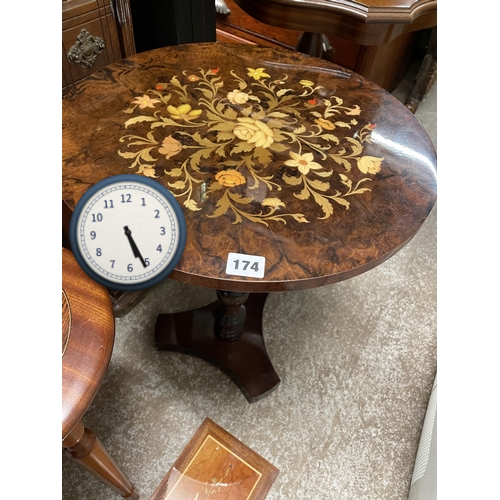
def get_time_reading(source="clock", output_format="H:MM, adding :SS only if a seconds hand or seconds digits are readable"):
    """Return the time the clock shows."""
5:26
